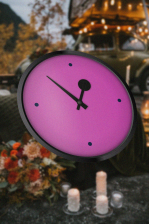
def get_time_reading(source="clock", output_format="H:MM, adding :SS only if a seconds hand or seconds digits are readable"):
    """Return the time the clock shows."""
12:53
